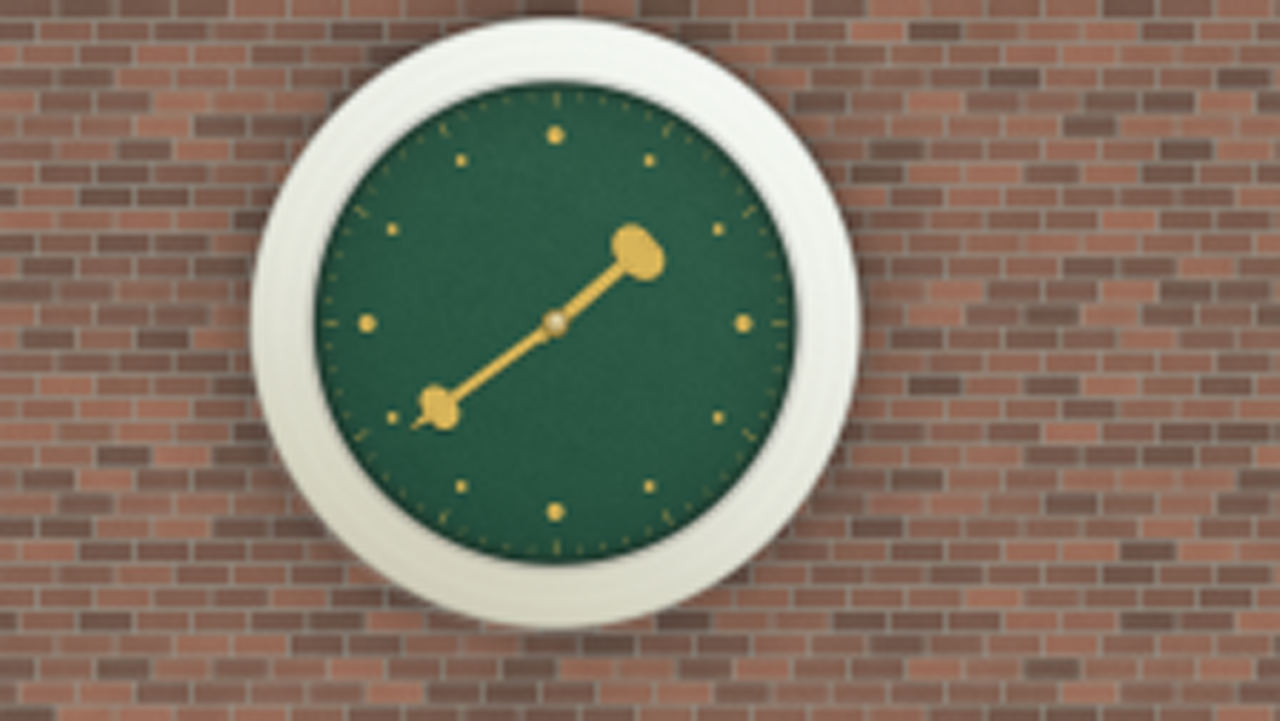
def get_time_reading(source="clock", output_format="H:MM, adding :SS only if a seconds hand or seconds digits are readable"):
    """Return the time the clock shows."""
1:39
